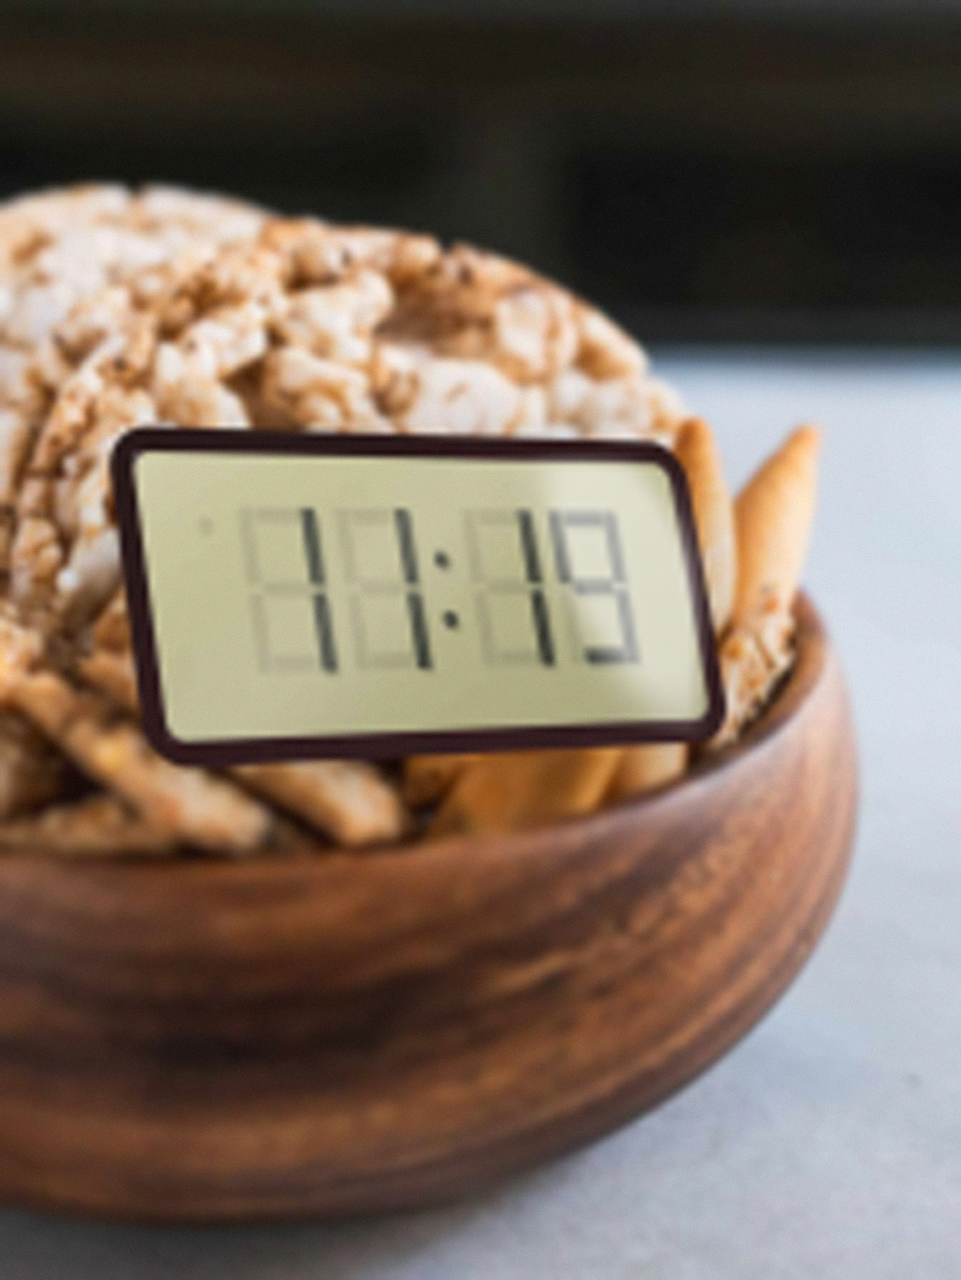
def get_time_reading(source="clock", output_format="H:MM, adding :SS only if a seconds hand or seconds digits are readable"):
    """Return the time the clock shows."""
11:19
